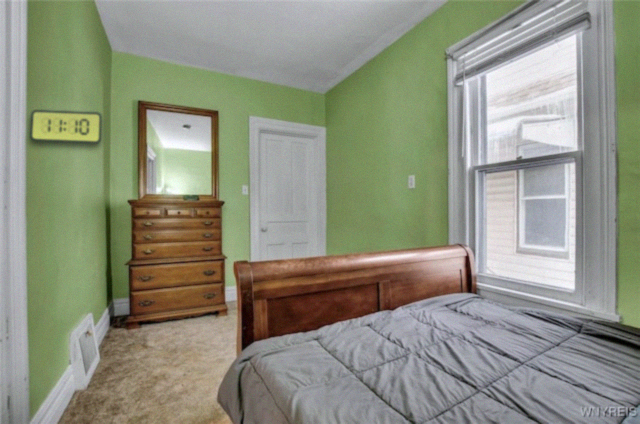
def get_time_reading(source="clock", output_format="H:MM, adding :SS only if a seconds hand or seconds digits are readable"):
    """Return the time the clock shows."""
11:10
